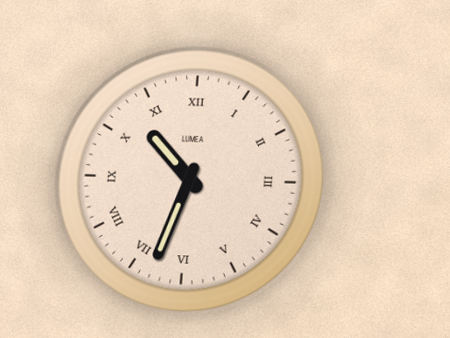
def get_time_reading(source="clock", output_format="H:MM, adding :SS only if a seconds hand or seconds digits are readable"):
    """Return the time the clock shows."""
10:33
